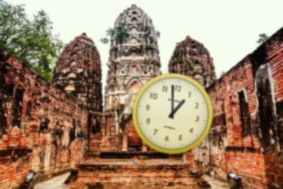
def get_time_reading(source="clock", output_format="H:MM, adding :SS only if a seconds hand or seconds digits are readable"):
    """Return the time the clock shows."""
12:58
